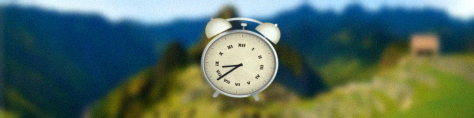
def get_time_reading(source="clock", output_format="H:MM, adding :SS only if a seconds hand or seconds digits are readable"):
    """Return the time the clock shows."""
8:38
